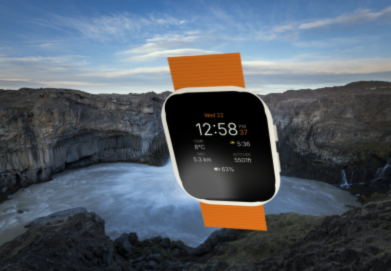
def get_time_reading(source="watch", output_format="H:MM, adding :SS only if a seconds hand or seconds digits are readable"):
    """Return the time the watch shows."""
12:58
